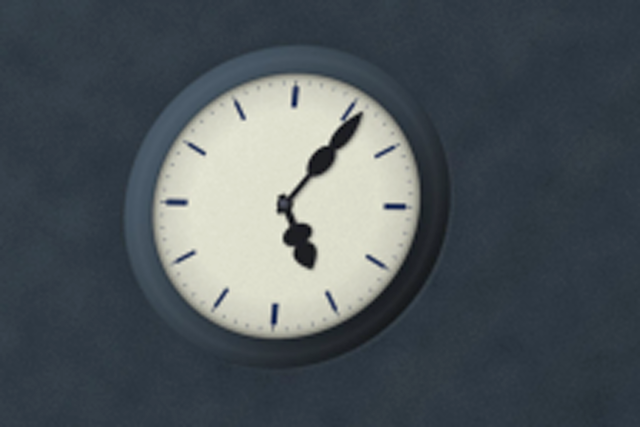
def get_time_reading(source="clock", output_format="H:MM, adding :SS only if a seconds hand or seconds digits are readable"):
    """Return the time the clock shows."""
5:06
